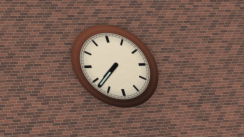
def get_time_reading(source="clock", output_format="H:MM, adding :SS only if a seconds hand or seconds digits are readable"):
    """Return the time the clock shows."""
7:38
